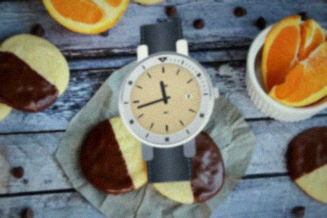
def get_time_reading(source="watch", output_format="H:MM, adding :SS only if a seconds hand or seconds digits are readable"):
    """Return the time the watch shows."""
11:43
